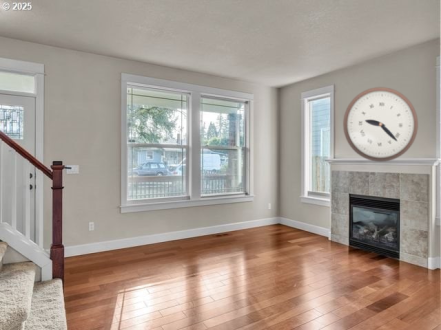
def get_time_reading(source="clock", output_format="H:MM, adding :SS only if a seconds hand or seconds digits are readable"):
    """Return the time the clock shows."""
9:22
